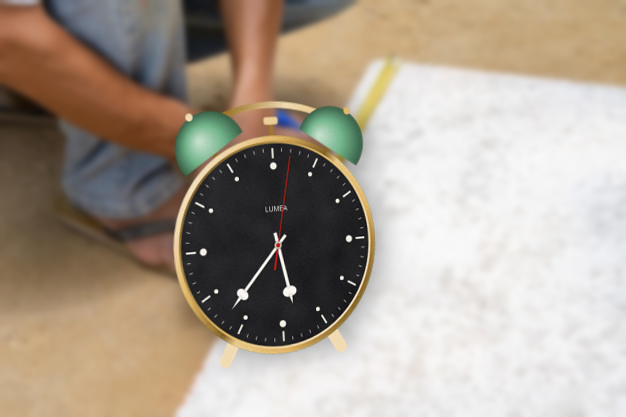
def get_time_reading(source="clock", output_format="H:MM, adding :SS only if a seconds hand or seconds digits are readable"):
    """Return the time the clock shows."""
5:37:02
